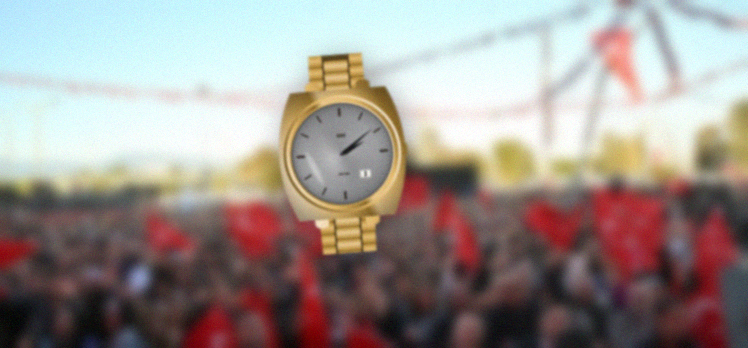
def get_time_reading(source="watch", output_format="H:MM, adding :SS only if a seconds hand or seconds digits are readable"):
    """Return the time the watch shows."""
2:09
